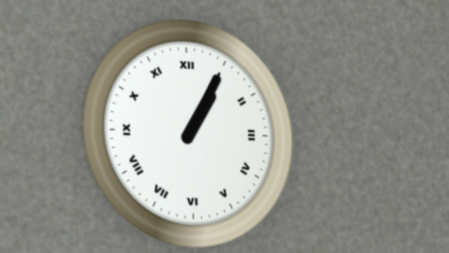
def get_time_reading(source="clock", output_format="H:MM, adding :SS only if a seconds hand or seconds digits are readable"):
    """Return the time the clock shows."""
1:05
